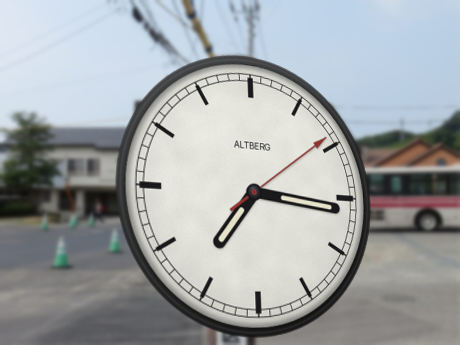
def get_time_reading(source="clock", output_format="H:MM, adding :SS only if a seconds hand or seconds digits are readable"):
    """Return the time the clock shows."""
7:16:09
